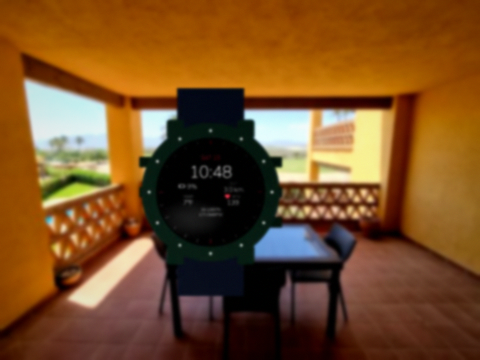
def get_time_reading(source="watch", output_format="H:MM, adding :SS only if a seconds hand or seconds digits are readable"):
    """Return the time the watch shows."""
10:48
